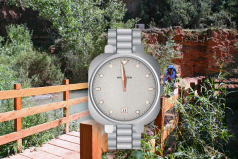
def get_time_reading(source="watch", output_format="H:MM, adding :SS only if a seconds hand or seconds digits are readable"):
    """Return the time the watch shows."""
11:59
